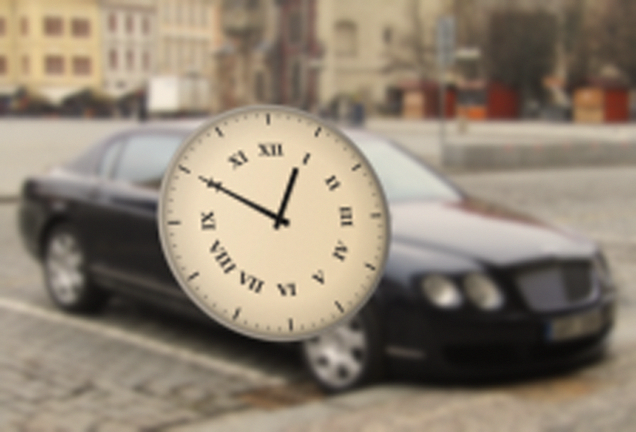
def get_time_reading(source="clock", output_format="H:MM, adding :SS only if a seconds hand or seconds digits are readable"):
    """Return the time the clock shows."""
12:50
